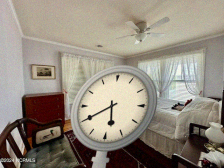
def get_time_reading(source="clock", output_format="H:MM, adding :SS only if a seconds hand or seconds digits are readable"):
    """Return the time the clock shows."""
5:40
